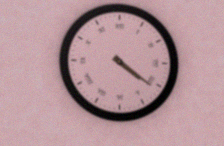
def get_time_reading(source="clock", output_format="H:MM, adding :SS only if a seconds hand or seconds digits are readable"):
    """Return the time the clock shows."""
4:21
